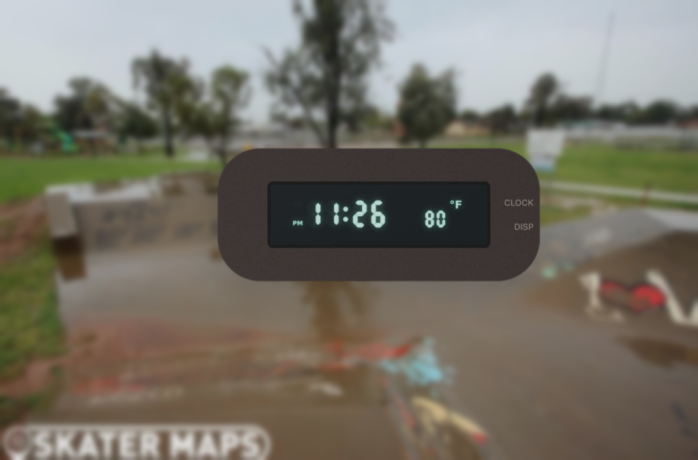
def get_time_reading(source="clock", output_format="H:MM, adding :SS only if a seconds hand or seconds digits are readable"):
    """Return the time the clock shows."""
11:26
